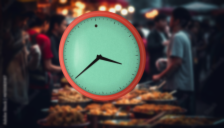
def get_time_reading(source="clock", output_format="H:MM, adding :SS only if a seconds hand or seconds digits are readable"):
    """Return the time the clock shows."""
3:39
